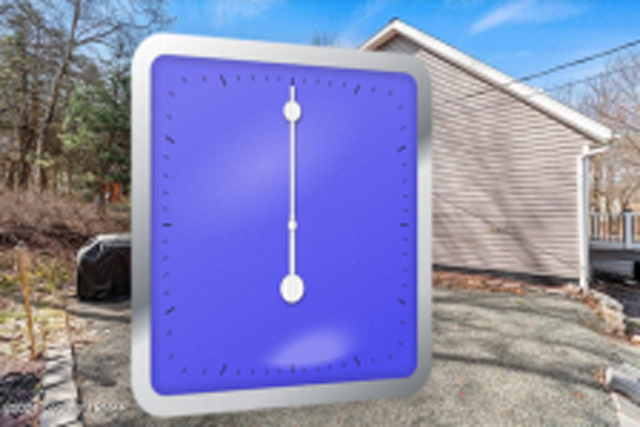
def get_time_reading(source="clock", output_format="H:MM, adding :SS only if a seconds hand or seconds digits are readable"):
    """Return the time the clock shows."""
6:00
